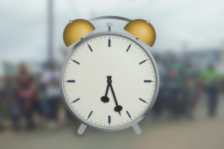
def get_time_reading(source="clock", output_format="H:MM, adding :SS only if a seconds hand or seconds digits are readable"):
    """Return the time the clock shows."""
6:27
